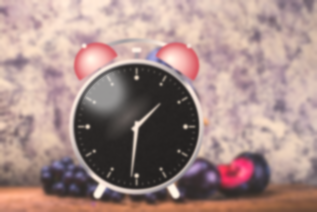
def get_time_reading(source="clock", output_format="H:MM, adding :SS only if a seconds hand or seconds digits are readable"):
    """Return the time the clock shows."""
1:31
